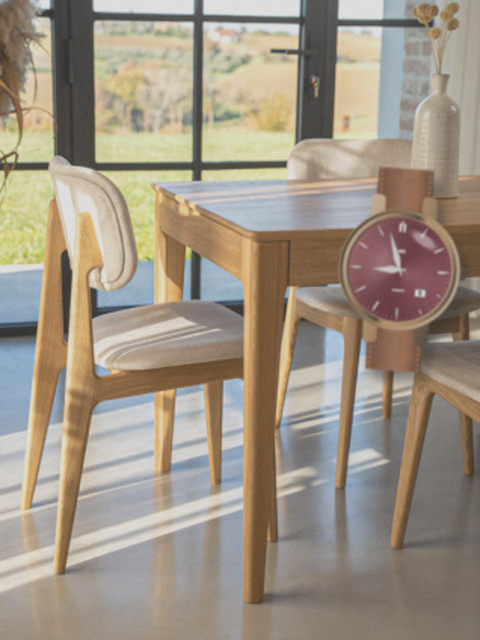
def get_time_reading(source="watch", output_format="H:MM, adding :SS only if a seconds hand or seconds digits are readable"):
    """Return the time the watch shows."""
8:57
